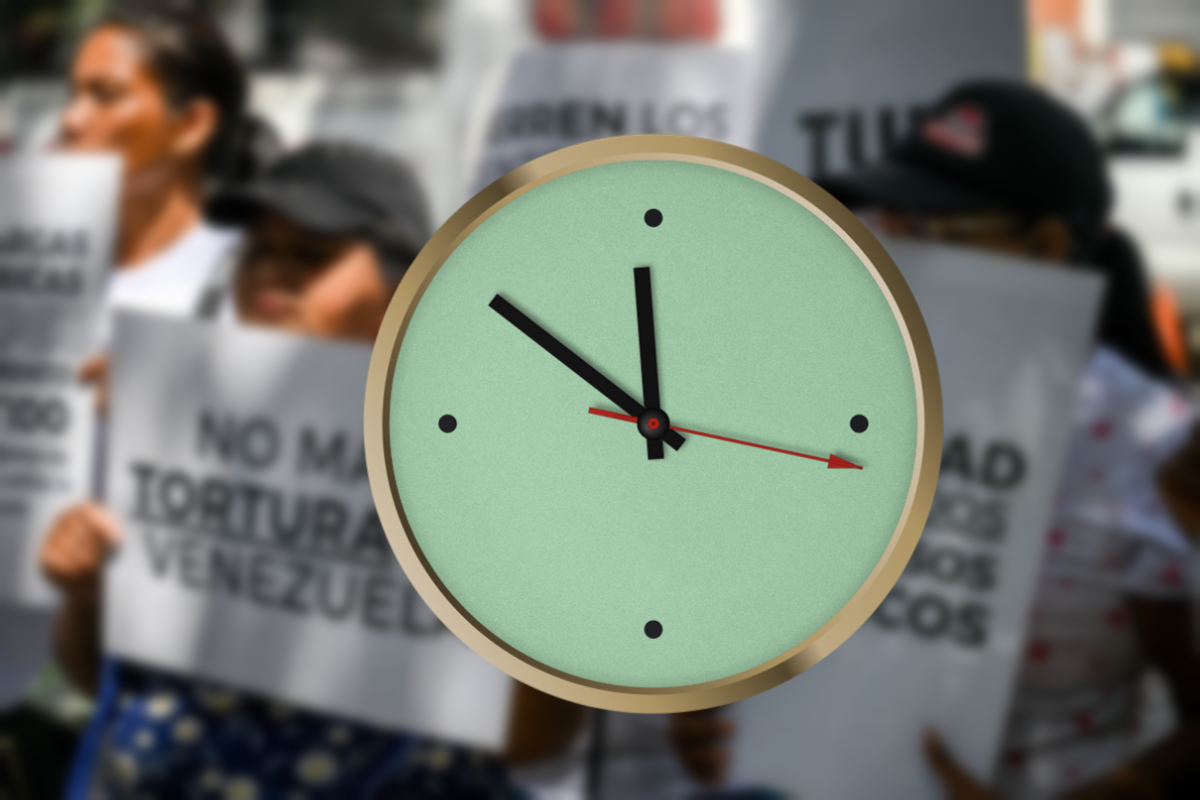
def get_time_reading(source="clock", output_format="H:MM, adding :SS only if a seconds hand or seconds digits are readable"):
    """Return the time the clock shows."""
11:51:17
